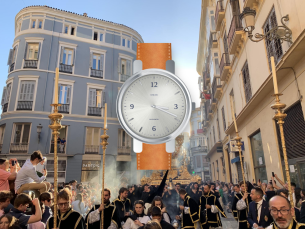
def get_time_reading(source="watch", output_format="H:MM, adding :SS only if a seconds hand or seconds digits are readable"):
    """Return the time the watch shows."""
3:19
